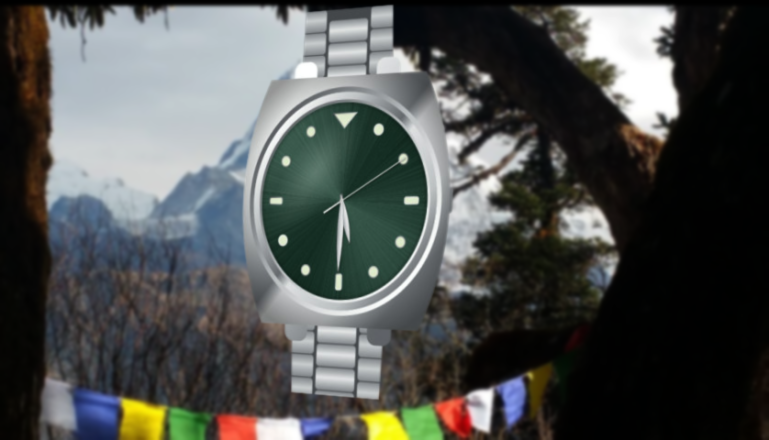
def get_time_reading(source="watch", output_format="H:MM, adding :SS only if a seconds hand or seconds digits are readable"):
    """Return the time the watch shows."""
5:30:10
